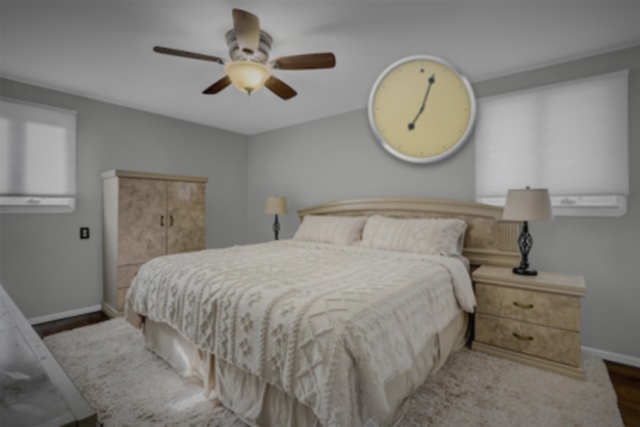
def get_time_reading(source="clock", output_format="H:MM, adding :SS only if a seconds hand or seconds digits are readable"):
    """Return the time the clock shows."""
7:03
